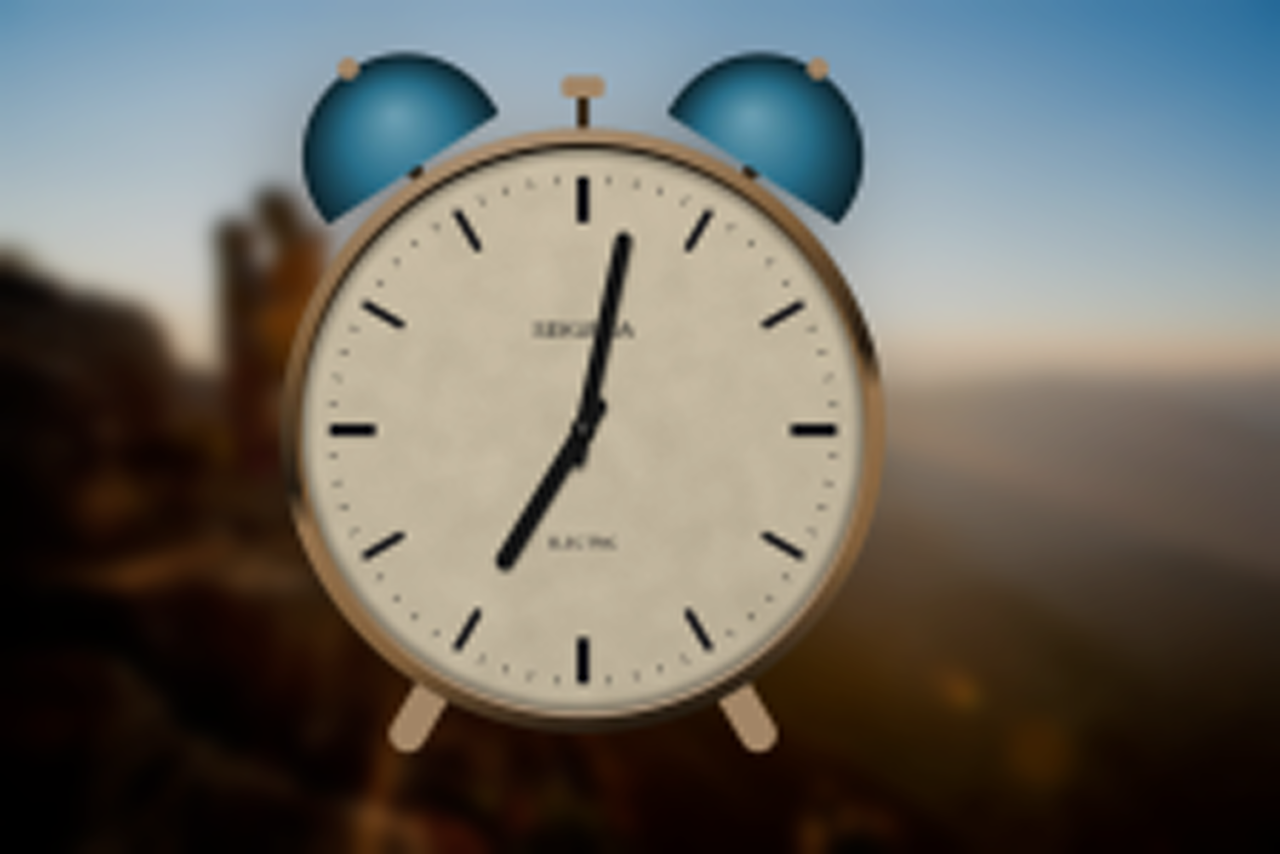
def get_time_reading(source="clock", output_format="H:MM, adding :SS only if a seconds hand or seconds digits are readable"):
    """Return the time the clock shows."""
7:02
